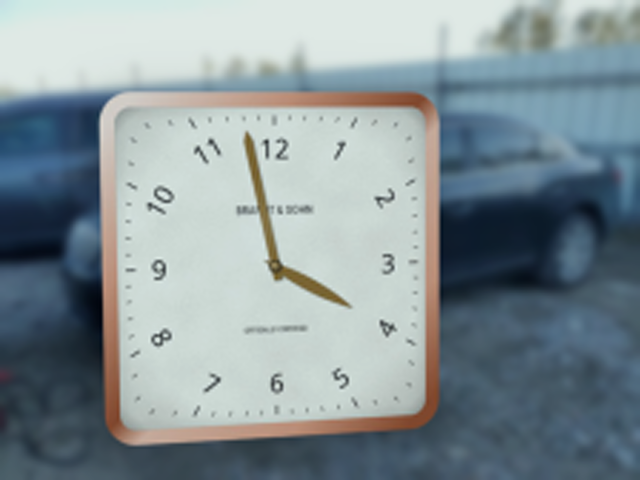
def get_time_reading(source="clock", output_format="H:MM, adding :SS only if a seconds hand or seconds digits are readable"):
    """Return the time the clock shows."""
3:58
